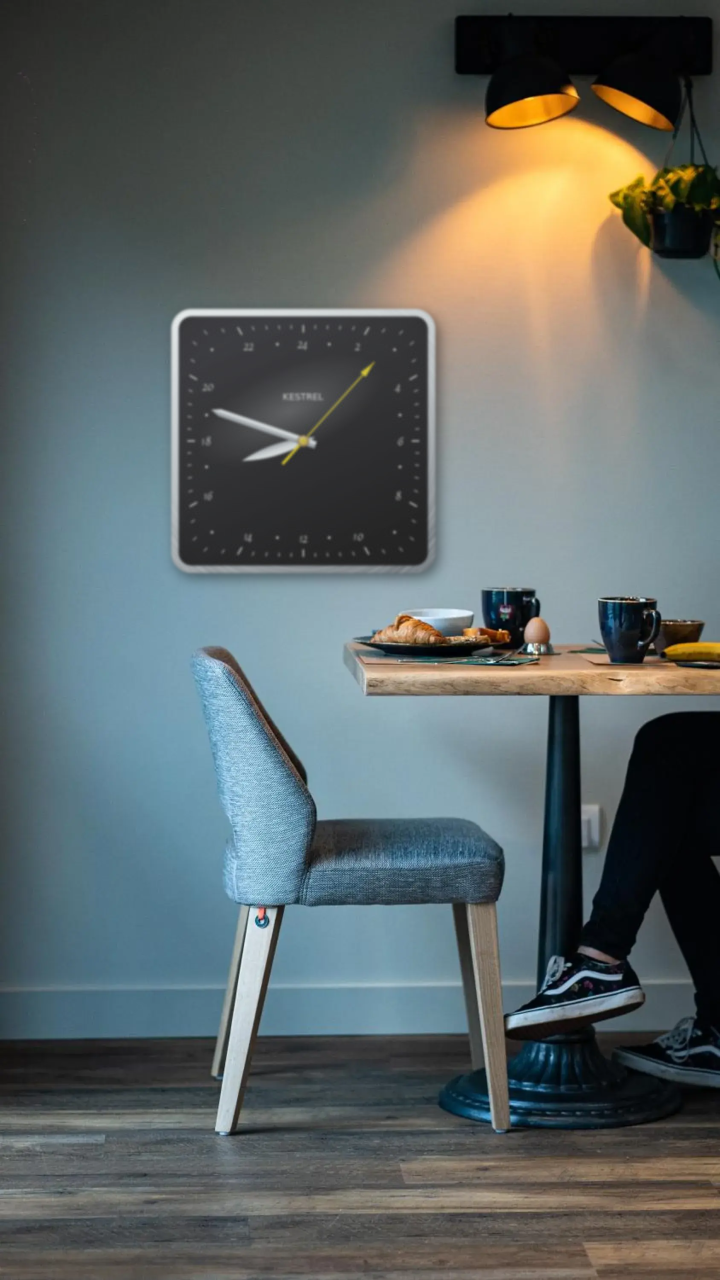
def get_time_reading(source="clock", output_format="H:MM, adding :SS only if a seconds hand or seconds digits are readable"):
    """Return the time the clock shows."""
16:48:07
